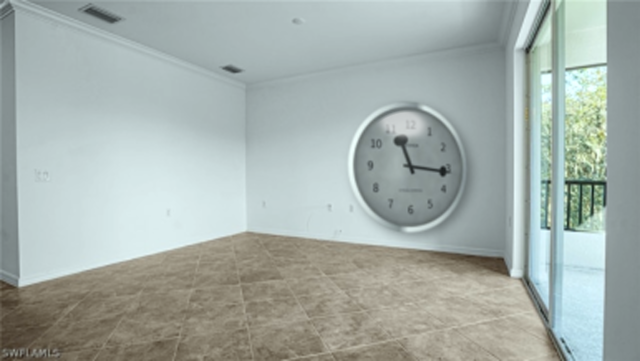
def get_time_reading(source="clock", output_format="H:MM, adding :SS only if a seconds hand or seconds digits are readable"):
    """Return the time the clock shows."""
11:16
